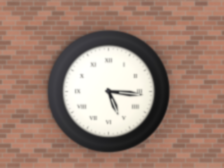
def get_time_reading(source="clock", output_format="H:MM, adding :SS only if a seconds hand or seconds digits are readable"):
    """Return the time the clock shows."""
5:16
